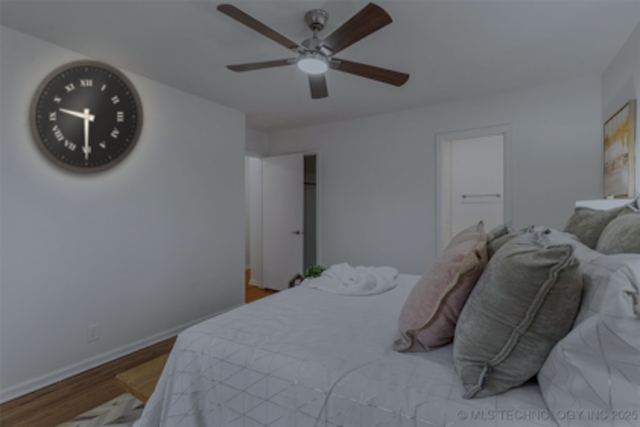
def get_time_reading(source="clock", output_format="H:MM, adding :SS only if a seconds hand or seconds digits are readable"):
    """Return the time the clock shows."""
9:30
